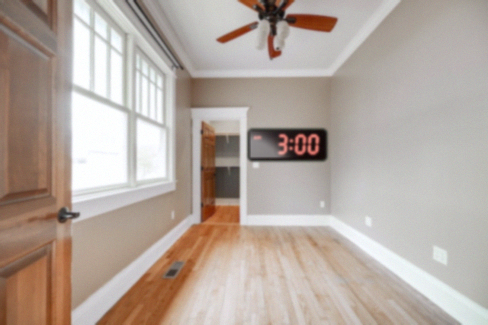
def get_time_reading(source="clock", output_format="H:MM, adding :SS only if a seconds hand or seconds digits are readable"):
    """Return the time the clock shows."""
3:00
